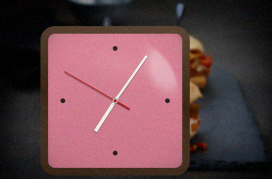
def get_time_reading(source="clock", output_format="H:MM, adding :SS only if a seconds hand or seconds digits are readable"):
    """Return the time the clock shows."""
7:05:50
